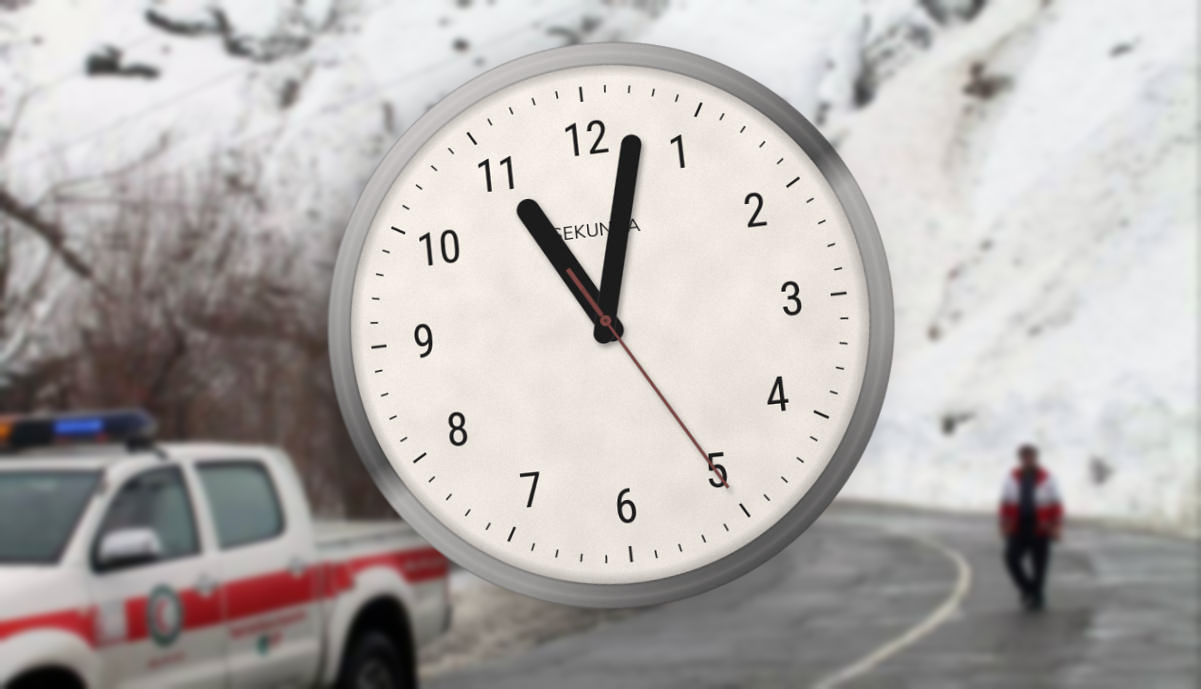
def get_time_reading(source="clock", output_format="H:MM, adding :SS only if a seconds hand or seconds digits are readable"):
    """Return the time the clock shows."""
11:02:25
